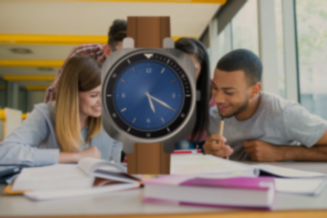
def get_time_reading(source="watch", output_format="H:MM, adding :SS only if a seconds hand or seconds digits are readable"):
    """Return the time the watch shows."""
5:20
